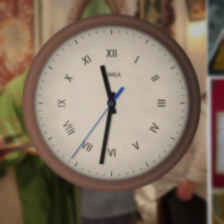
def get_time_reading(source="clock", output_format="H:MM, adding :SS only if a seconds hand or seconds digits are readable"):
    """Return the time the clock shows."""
11:31:36
